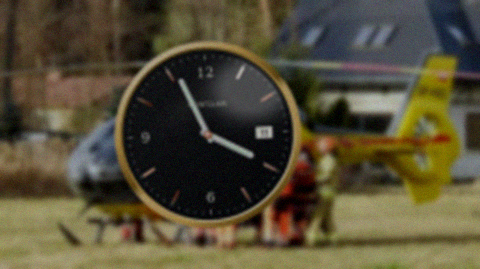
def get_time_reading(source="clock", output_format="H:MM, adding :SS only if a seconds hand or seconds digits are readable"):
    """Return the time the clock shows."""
3:56
